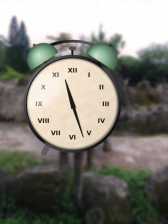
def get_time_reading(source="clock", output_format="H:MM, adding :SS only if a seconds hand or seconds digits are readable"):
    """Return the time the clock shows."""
11:27
